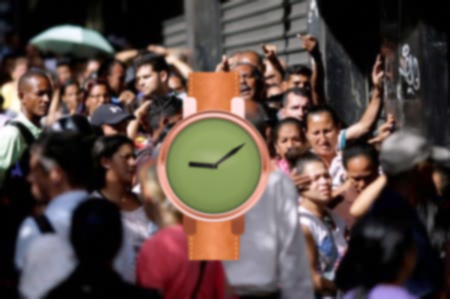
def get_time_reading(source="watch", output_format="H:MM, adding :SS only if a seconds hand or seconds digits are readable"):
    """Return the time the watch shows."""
9:09
